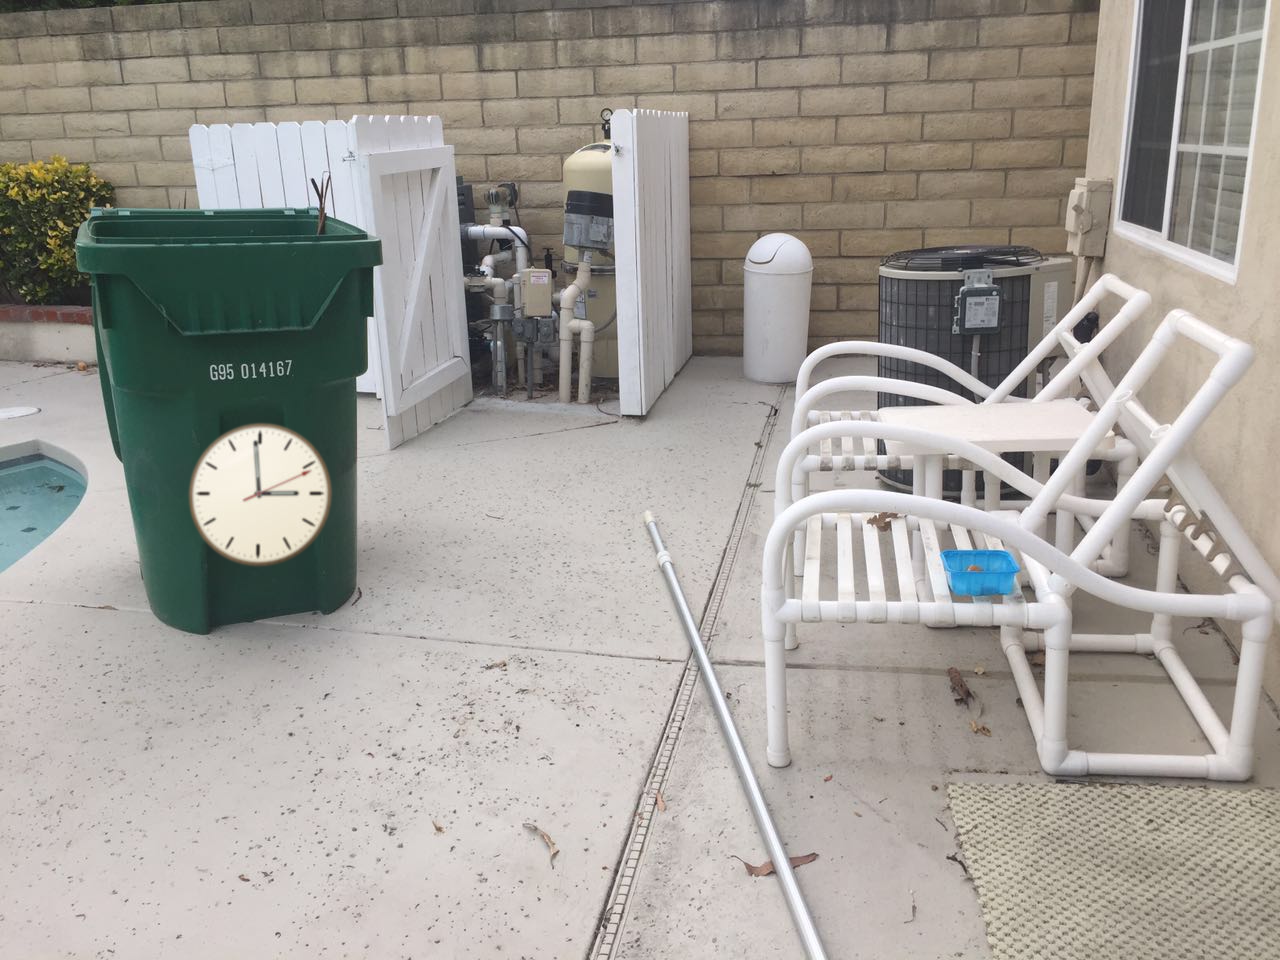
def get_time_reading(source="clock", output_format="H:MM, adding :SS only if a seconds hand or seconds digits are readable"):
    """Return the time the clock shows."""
2:59:11
